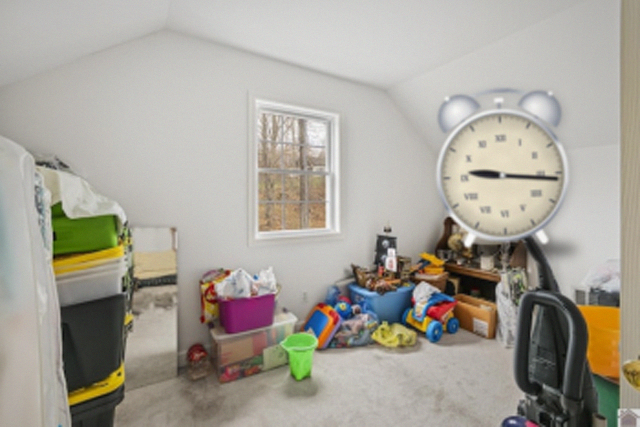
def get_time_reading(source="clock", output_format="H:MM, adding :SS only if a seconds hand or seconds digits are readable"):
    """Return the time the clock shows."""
9:16
